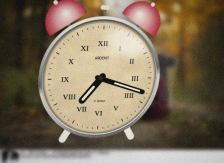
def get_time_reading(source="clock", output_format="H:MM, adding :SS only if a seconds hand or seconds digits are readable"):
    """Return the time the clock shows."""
7:18
